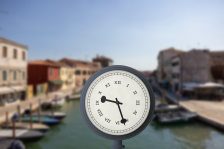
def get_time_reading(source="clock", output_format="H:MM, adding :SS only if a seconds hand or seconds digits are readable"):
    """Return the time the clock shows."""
9:27
